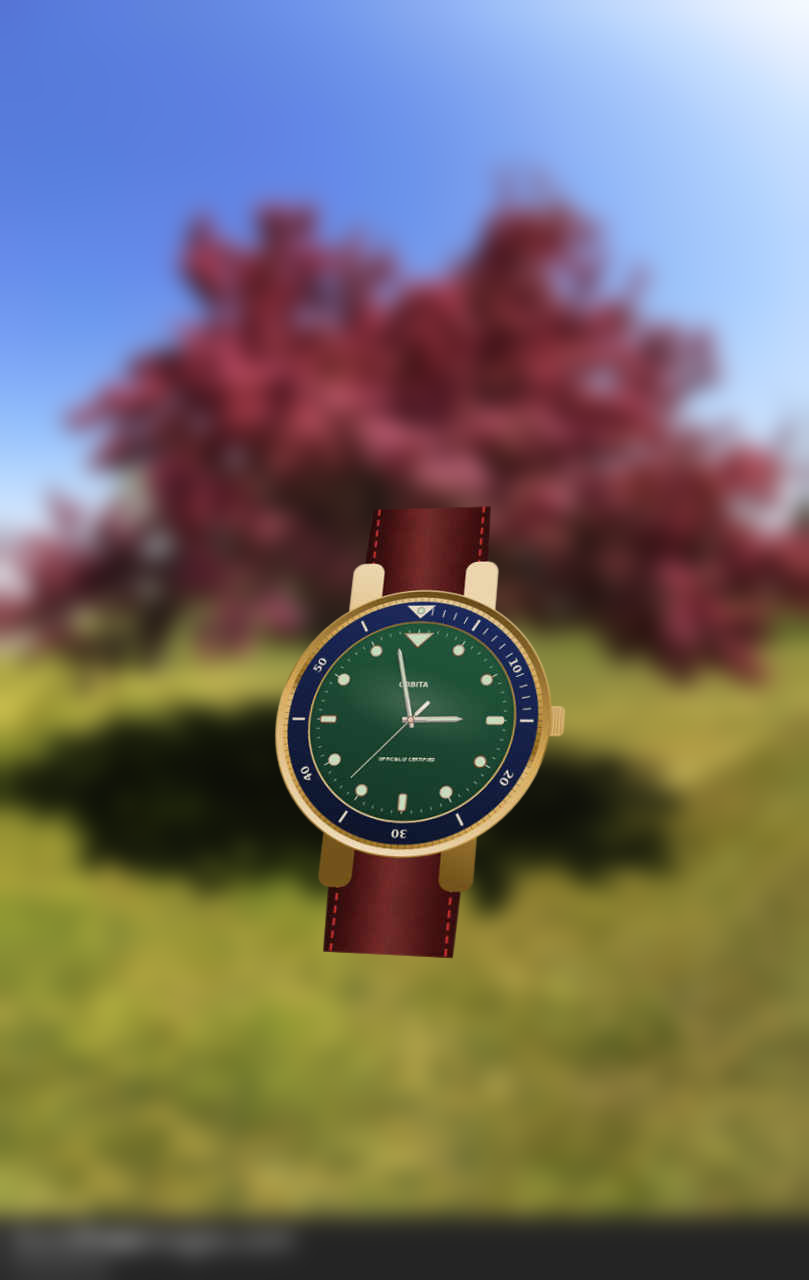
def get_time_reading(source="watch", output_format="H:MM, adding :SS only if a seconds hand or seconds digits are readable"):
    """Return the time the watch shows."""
2:57:37
